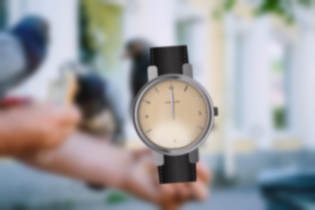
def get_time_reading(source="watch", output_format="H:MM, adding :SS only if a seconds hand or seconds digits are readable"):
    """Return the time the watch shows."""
12:00
